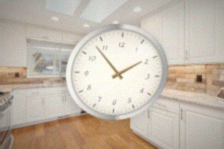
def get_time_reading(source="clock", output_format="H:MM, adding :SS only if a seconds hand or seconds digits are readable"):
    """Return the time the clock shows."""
1:53
